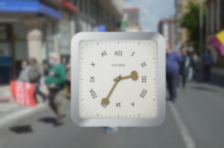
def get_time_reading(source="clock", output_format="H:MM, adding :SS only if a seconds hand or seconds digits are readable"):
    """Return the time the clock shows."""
2:35
